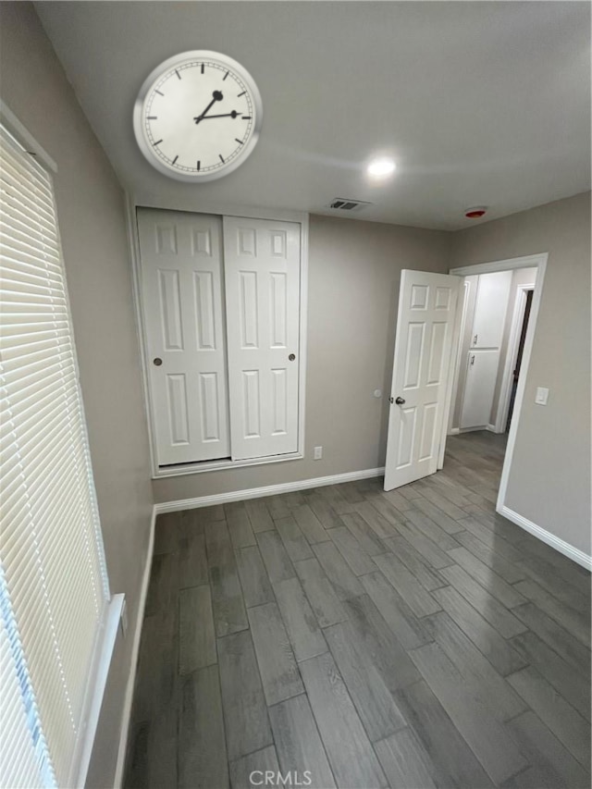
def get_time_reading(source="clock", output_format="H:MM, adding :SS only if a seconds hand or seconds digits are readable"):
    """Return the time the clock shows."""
1:14
